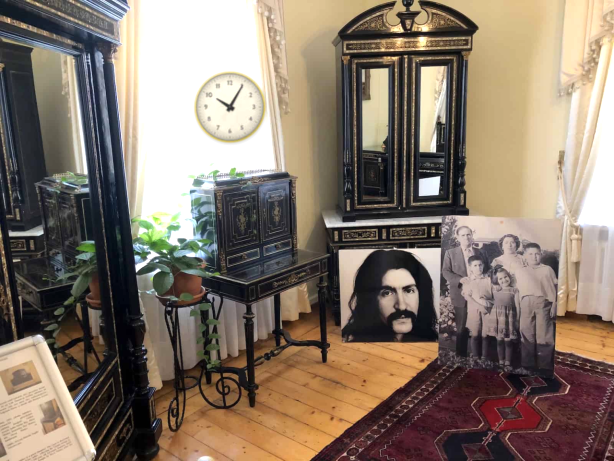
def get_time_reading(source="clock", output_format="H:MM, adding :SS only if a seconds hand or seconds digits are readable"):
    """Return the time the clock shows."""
10:05
